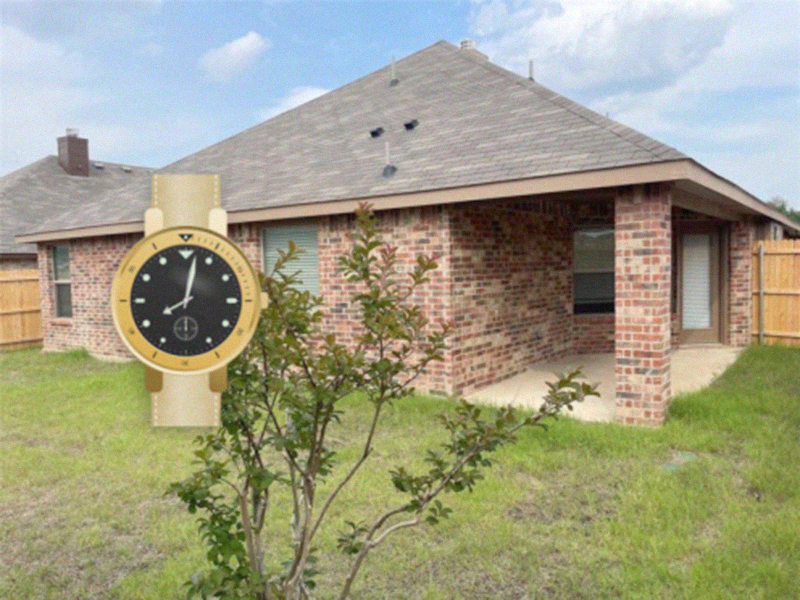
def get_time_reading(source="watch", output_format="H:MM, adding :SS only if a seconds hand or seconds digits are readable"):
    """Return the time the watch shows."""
8:02
